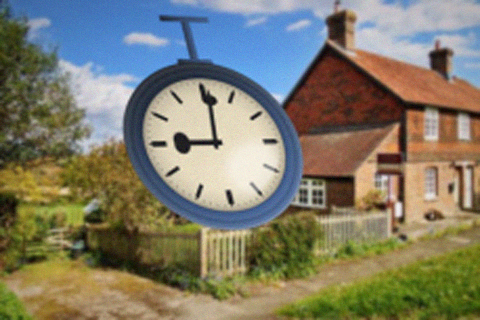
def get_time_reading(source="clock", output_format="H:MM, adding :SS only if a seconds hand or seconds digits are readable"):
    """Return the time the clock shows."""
9:01
